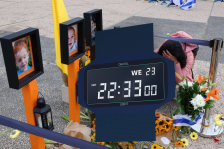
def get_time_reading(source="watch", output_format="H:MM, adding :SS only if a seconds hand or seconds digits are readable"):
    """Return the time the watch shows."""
22:33:00
